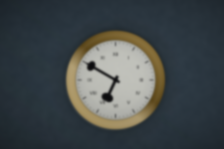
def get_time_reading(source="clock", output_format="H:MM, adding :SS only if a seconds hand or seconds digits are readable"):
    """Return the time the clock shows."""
6:50
